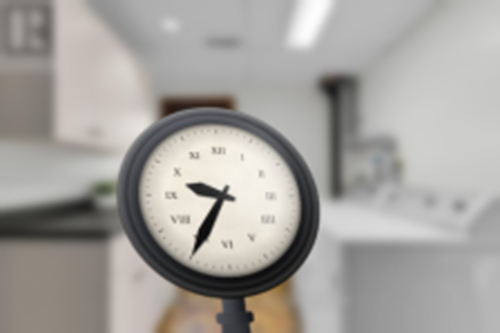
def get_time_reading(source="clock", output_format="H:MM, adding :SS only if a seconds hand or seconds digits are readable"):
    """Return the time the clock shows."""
9:35
